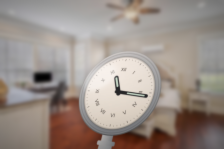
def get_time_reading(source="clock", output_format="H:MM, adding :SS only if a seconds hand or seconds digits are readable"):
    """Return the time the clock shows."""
11:16
